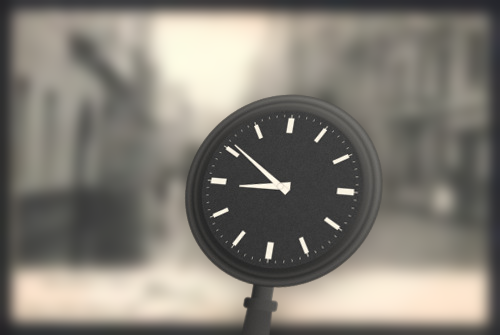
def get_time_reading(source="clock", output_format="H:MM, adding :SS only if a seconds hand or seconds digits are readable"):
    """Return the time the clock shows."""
8:51
